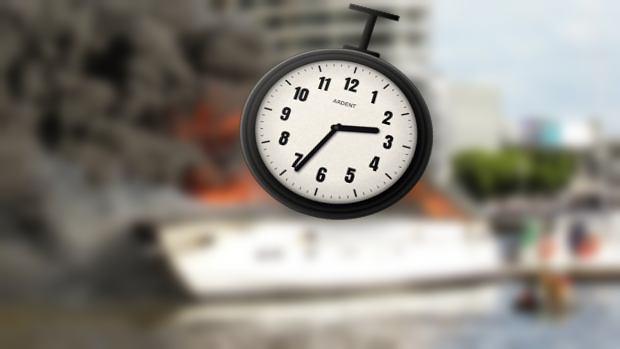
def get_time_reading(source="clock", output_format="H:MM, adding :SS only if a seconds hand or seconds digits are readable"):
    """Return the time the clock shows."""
2:34
